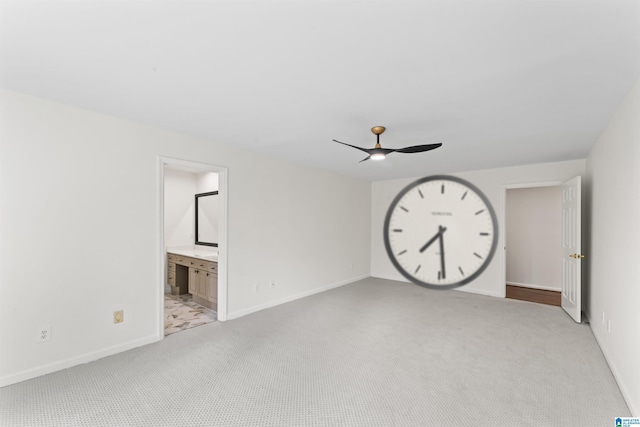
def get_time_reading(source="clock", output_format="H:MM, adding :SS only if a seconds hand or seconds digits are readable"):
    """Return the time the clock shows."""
7:29
